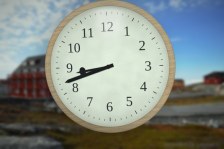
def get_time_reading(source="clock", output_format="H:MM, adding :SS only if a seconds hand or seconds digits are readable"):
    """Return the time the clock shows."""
8:42
